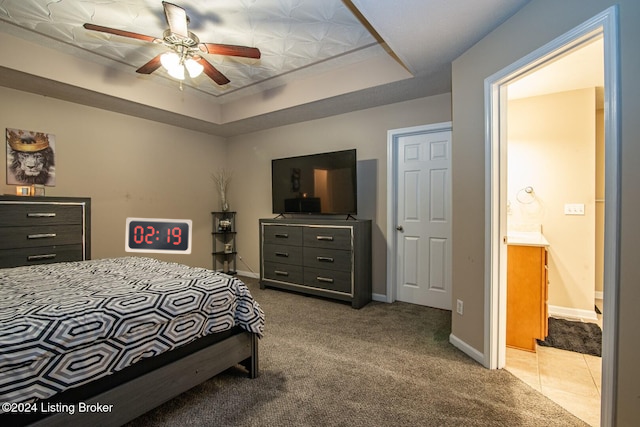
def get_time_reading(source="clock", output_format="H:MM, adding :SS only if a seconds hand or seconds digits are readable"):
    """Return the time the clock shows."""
2:19
